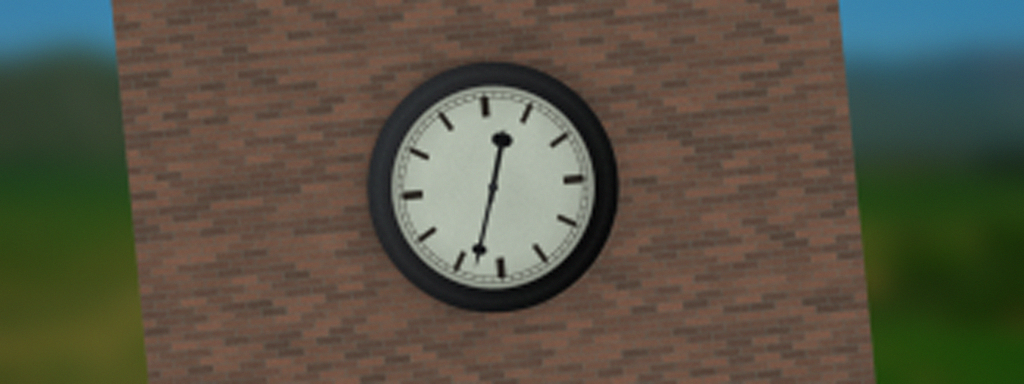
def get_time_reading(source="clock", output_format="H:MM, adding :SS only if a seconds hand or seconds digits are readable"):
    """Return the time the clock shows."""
12:33
